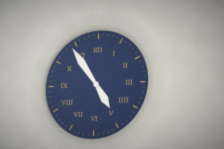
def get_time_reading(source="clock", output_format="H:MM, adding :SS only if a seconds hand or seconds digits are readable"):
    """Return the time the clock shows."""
4:54
